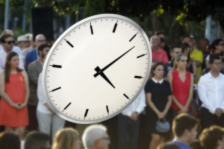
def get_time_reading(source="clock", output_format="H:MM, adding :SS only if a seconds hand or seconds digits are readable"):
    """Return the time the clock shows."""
4:07
